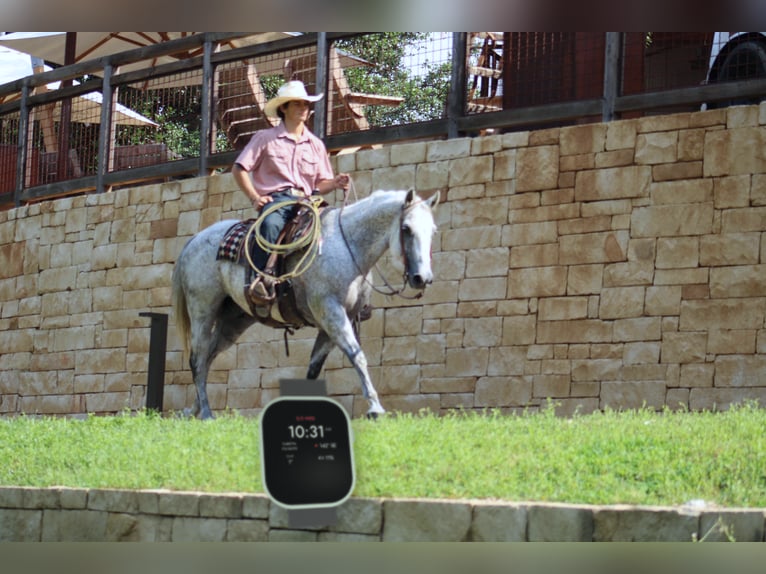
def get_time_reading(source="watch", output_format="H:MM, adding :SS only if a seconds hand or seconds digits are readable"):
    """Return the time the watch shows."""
10:31
